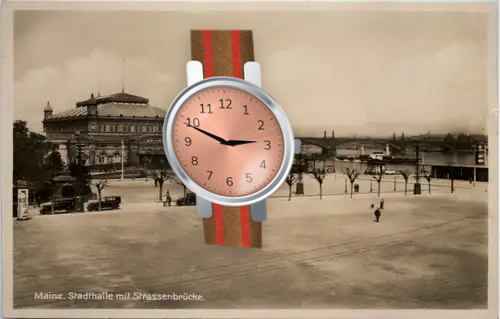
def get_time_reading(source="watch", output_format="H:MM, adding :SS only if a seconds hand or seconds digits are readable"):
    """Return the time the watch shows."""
2:49
